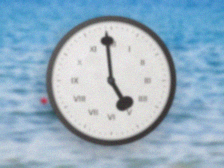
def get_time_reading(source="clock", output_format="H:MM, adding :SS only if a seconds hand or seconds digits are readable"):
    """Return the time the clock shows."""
4:59
